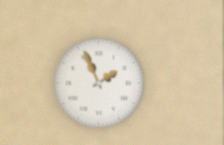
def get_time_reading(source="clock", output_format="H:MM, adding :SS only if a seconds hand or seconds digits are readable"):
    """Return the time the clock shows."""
1:56
